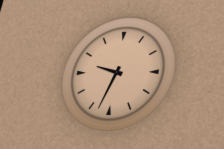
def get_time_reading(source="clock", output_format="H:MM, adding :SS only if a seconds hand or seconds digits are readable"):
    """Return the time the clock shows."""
9:33
